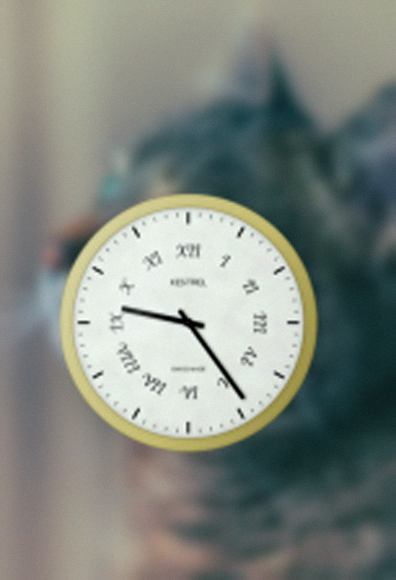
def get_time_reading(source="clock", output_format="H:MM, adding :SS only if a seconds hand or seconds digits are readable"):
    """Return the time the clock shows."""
9:24
